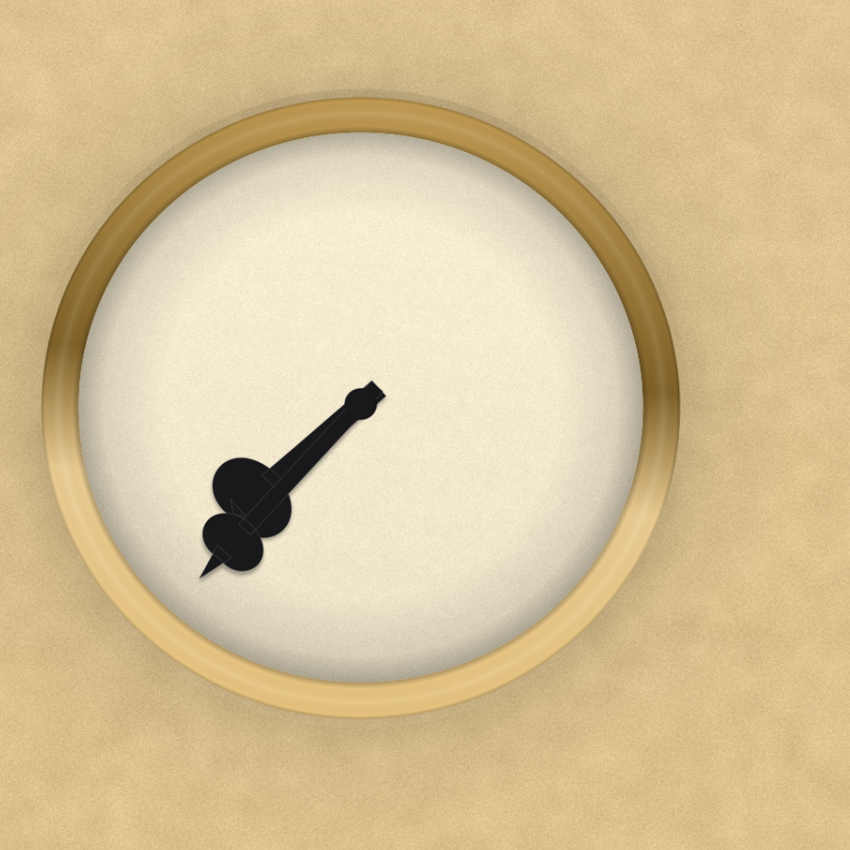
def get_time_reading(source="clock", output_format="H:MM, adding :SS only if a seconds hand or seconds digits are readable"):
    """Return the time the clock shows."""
7:37
